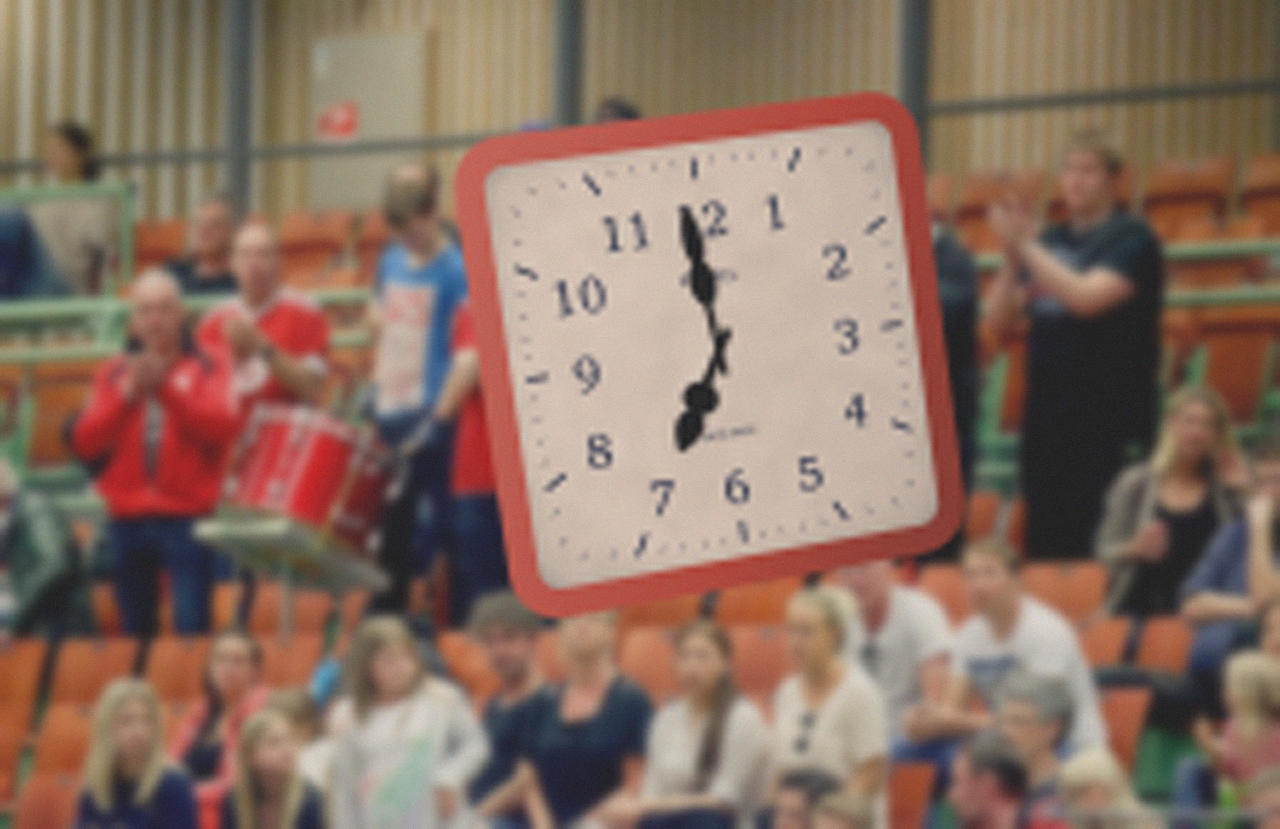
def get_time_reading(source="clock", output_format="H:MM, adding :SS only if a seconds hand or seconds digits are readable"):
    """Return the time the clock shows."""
6:59
